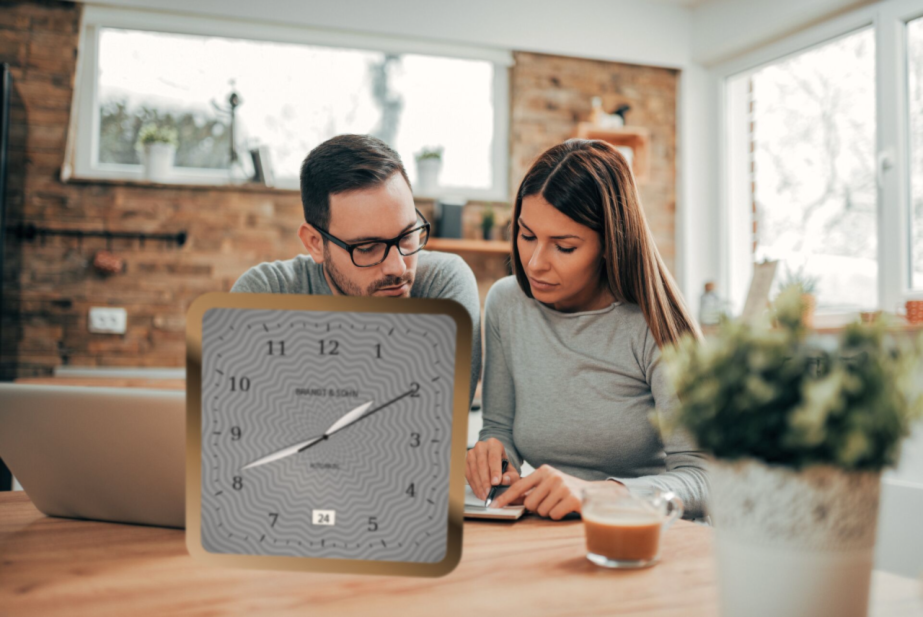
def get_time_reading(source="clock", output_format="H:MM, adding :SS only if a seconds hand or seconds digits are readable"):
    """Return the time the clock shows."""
1:41:10
